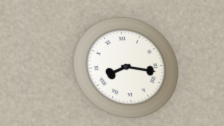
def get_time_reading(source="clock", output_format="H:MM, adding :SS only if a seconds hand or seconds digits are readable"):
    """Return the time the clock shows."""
8:17
